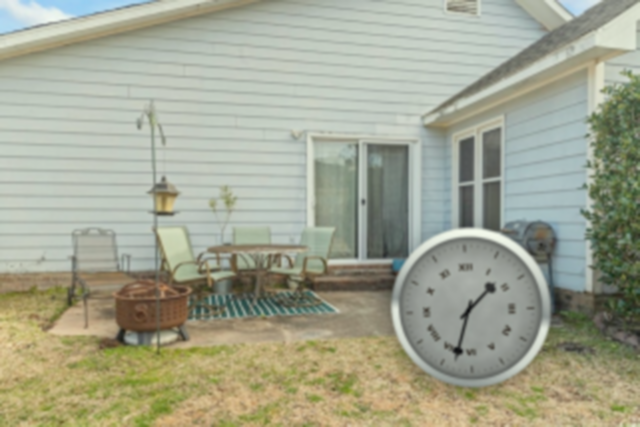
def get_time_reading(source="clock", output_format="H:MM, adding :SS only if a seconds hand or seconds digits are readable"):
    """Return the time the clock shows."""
1:33
